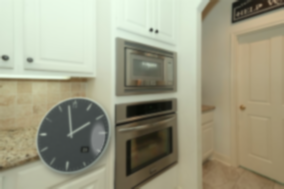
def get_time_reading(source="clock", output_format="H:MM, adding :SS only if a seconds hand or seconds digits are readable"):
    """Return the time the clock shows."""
1:58
